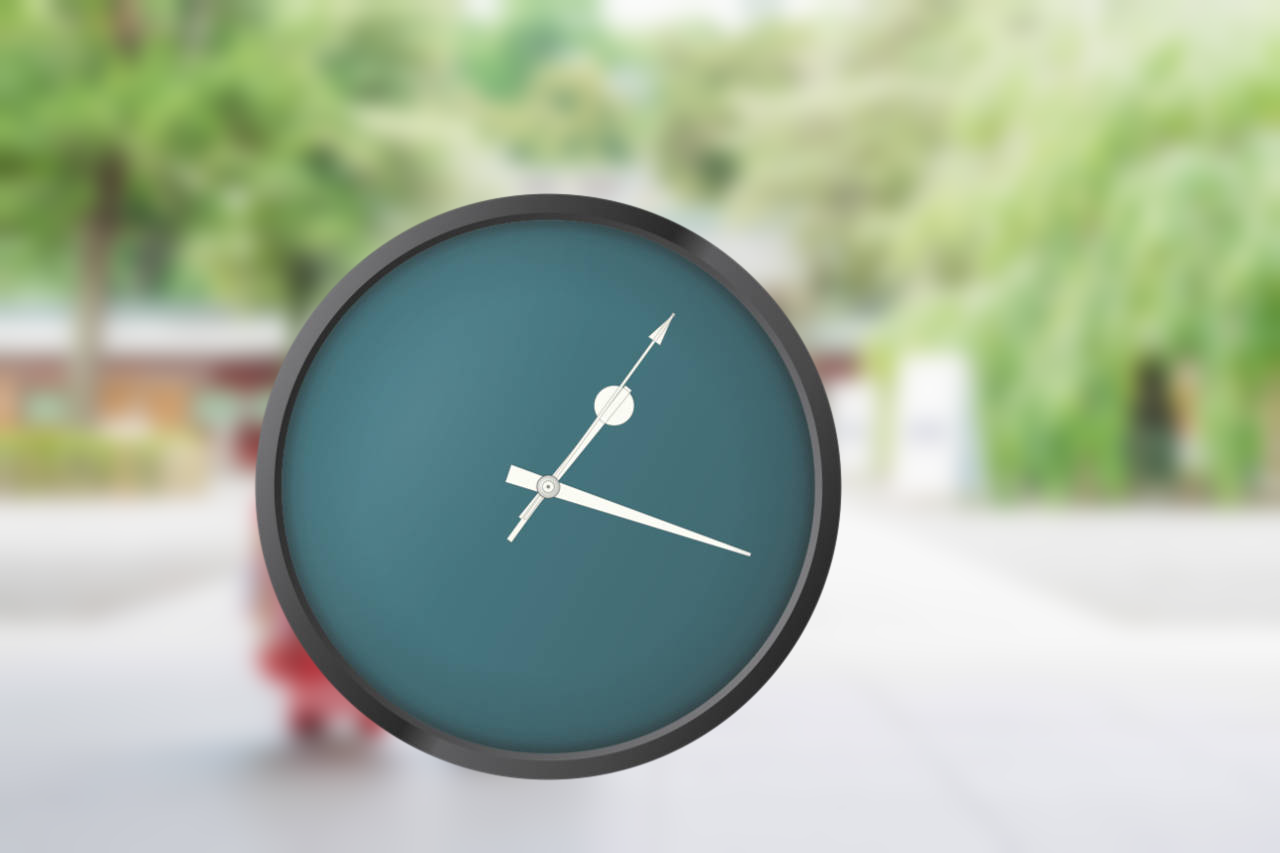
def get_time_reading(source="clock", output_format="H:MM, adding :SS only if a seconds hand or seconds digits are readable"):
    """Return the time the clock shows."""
1:18:06
